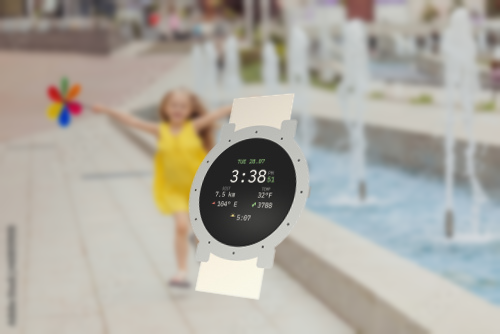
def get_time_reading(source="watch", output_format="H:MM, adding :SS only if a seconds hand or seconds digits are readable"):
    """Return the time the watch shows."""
3:38
